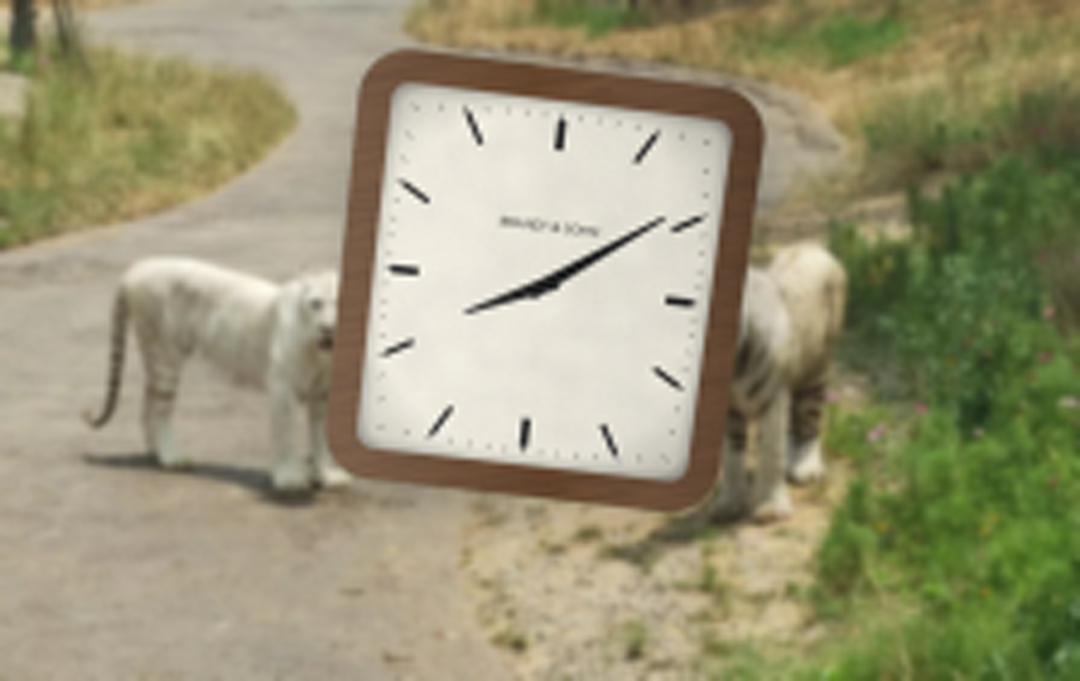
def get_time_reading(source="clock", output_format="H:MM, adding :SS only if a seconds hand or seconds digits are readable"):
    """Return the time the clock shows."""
8:09
